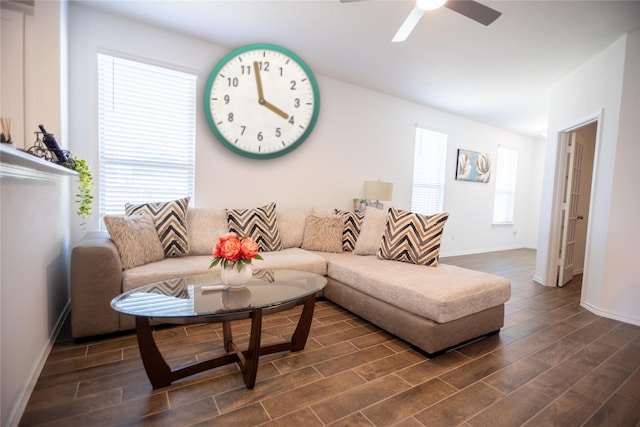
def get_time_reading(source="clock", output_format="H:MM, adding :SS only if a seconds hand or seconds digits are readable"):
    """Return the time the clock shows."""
3:58
